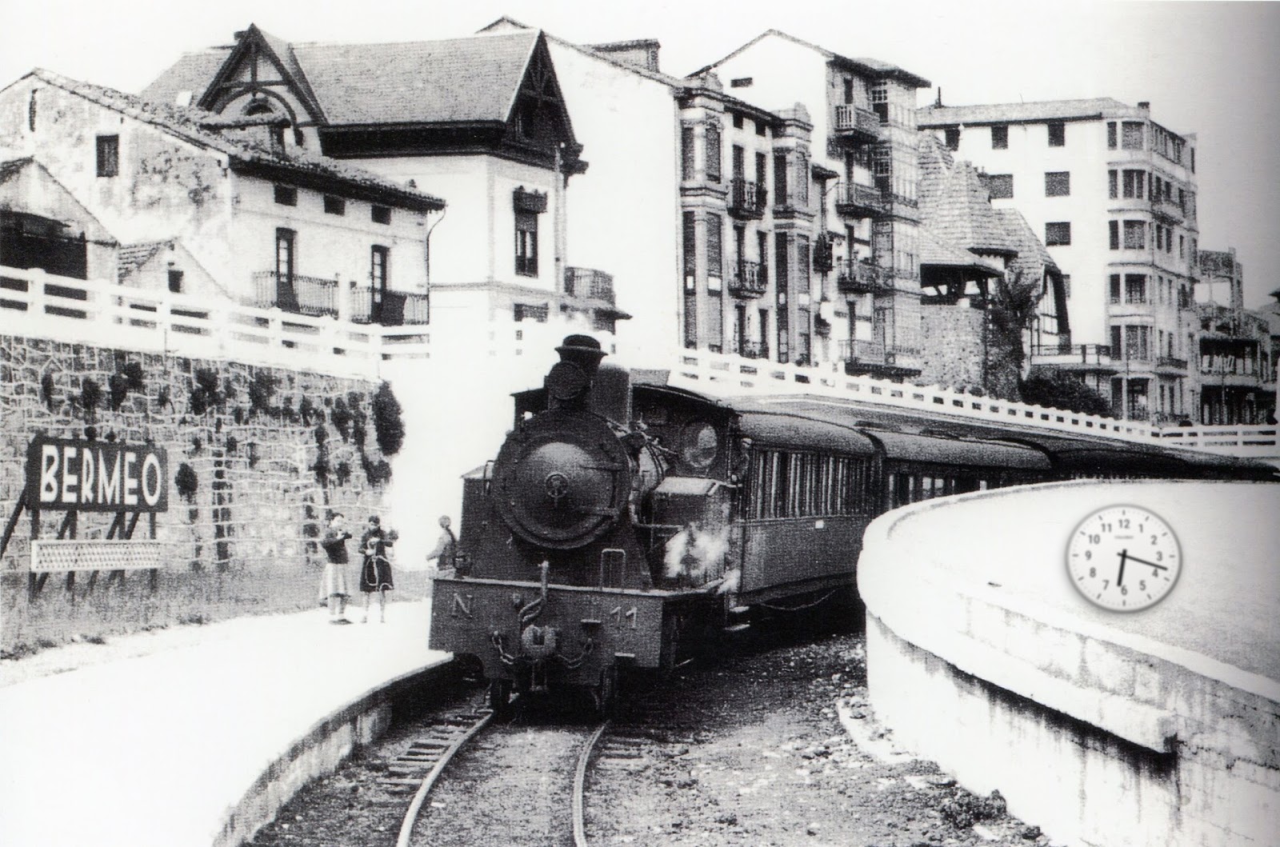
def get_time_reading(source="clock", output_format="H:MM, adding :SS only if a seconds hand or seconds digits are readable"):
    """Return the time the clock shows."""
6:18
